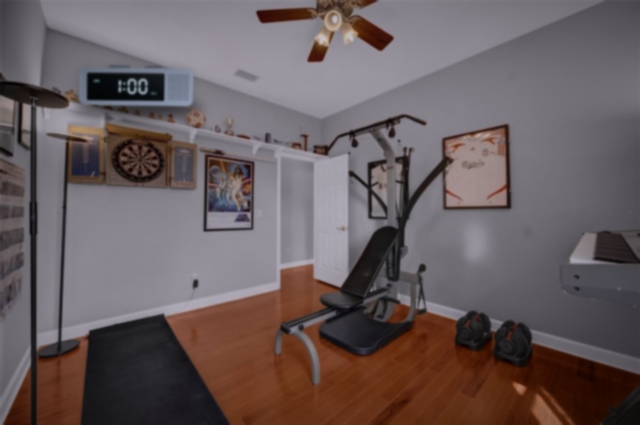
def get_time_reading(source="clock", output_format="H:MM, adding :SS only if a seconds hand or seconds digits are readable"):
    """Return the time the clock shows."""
1:00
